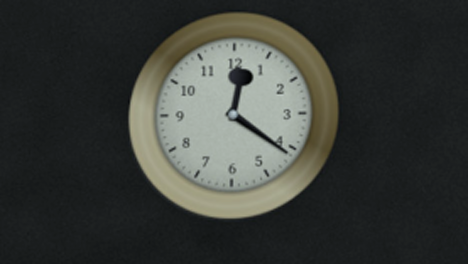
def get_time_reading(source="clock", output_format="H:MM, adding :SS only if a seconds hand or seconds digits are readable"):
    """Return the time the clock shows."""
12:21
